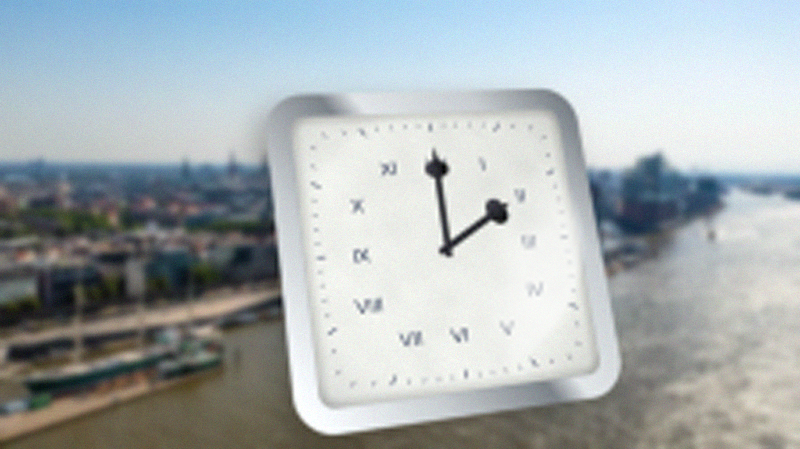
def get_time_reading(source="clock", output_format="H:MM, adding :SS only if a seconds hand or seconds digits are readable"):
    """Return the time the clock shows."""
2:00
